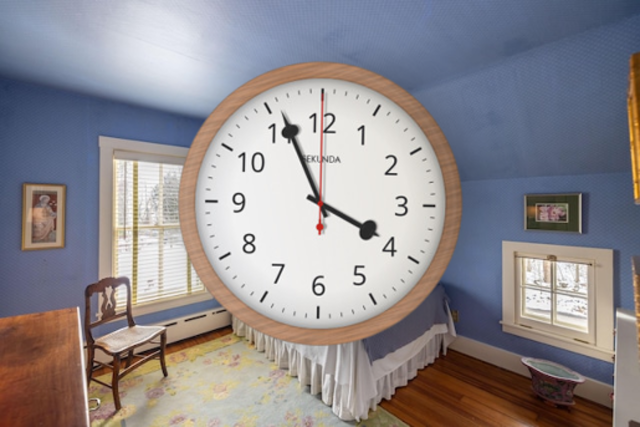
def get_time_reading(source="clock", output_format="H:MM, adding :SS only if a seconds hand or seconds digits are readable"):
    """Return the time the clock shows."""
3:56:00
